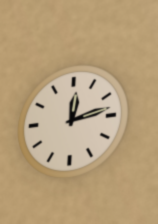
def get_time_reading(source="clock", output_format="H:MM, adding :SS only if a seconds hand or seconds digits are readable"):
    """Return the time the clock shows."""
12:13
